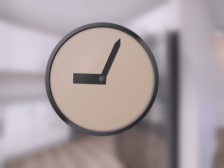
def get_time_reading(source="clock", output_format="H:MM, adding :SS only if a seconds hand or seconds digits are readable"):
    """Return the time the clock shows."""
9:04
